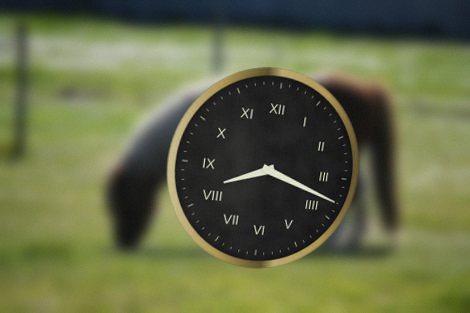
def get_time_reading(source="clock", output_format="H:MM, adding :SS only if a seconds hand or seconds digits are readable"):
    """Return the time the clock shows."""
8:18
